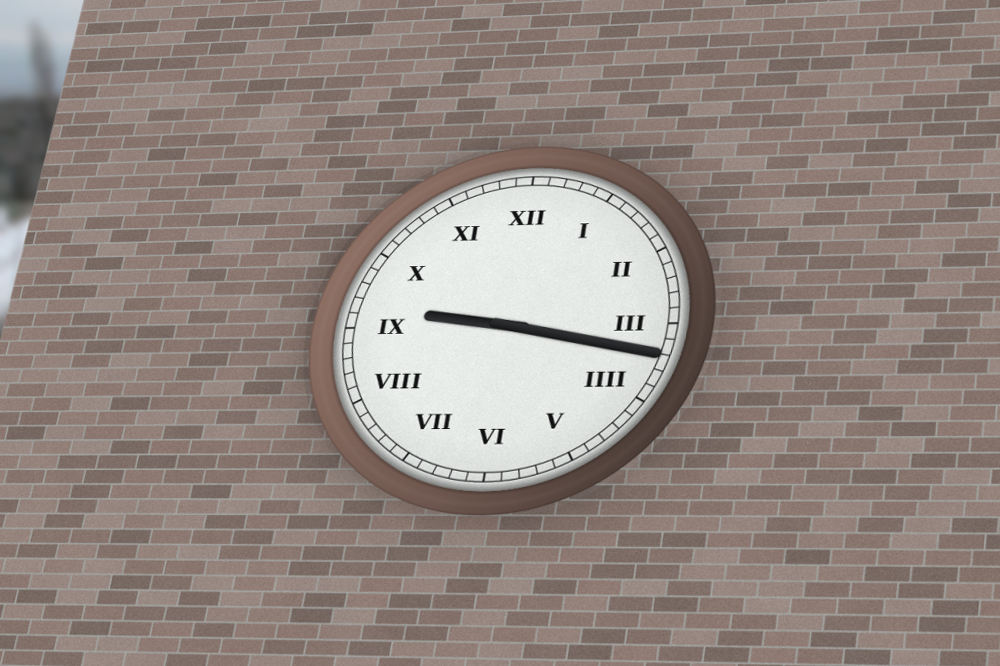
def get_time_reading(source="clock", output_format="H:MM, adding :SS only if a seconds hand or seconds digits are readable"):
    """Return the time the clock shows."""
9:17
